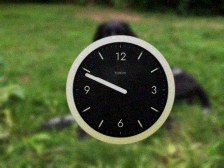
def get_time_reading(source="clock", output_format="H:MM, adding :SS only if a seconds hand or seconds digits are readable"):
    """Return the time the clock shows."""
9:49
